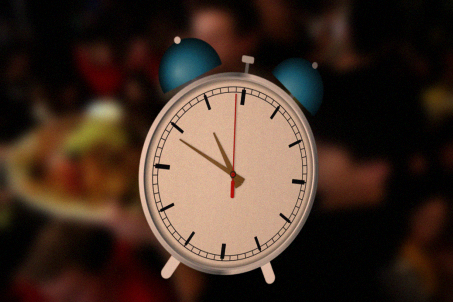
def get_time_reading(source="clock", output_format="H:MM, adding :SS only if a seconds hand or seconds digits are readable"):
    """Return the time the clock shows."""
10:48:59
